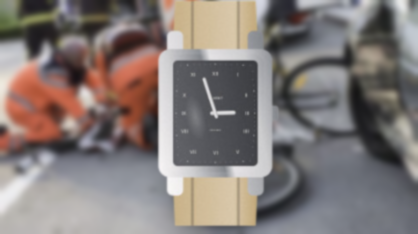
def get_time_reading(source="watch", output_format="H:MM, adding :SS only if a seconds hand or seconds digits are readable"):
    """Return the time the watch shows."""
2:57
